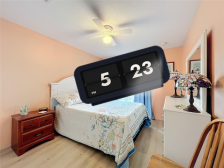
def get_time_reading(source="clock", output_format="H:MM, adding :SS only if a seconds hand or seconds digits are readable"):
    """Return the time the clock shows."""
5:23
